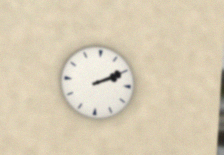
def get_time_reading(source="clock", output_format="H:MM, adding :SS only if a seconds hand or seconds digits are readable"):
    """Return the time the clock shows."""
2:10
